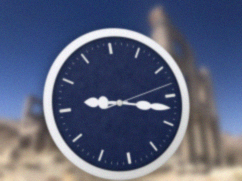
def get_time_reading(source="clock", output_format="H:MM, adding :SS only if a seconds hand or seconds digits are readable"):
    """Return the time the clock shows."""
9:17:13
